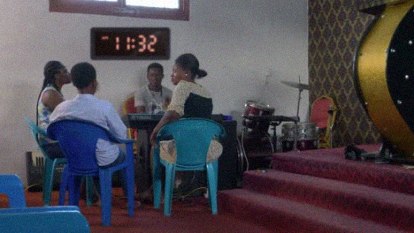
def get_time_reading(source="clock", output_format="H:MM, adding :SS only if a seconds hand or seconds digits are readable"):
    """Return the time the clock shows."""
11:32
